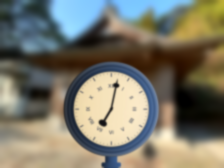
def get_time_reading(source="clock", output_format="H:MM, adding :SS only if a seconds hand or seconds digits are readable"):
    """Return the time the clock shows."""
7:02
